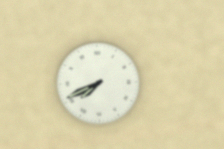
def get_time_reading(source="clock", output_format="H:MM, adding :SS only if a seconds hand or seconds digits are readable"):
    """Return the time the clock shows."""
7:41
